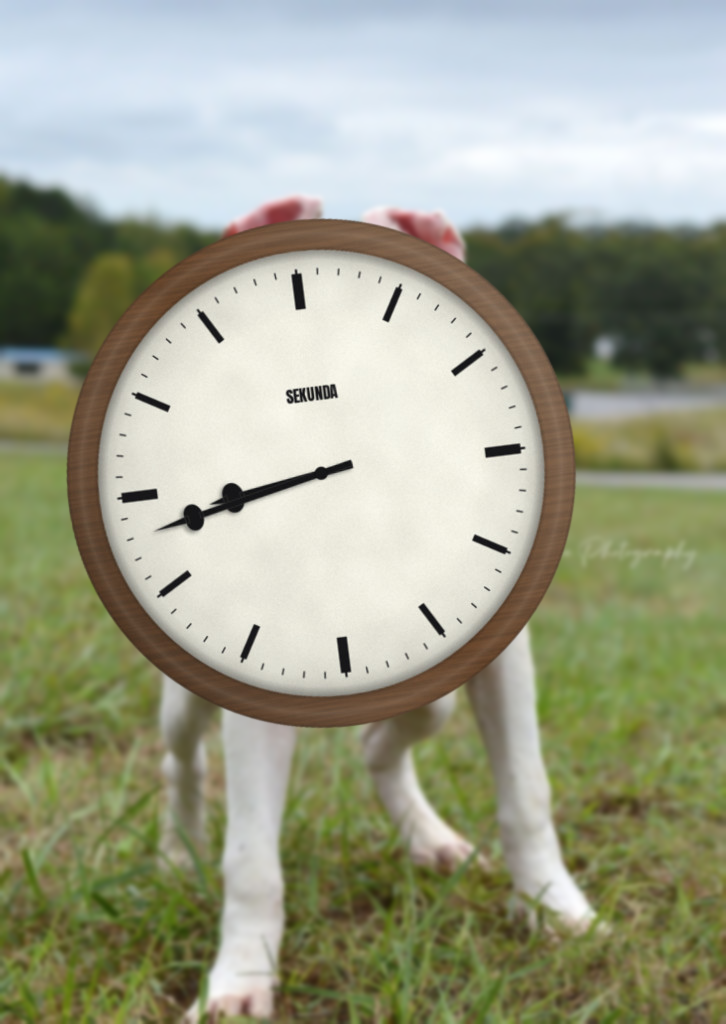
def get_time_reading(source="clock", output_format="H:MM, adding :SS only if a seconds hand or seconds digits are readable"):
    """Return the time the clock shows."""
8:43
